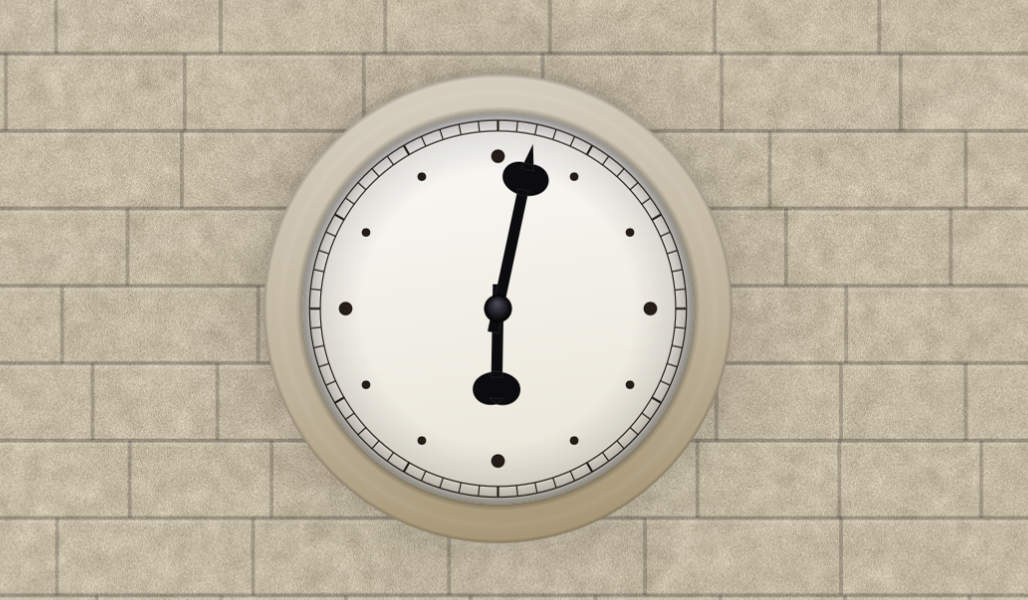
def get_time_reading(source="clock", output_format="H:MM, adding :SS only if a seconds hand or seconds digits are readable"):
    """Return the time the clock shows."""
6:02
